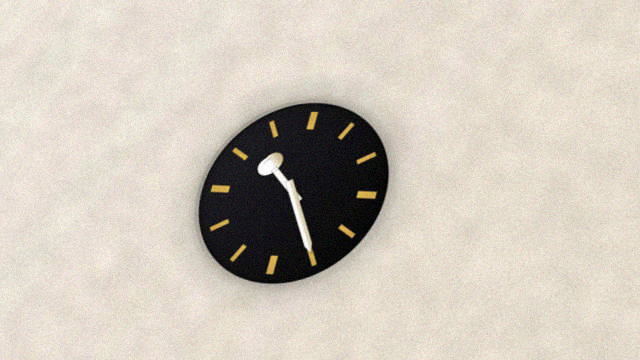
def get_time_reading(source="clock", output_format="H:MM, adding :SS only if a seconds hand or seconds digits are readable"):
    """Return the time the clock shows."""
10:25
